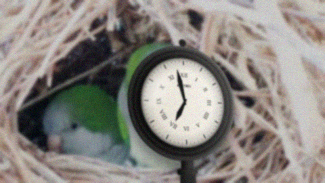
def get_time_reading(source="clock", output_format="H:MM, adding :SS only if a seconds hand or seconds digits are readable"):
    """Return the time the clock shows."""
6:58
